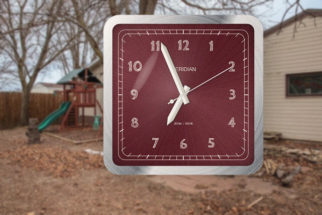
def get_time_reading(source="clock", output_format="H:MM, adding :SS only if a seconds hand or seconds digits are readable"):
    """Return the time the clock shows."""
6:56:10
